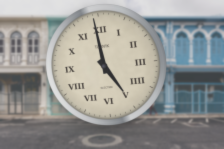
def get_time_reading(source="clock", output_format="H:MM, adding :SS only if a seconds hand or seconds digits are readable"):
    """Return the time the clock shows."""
4:59
